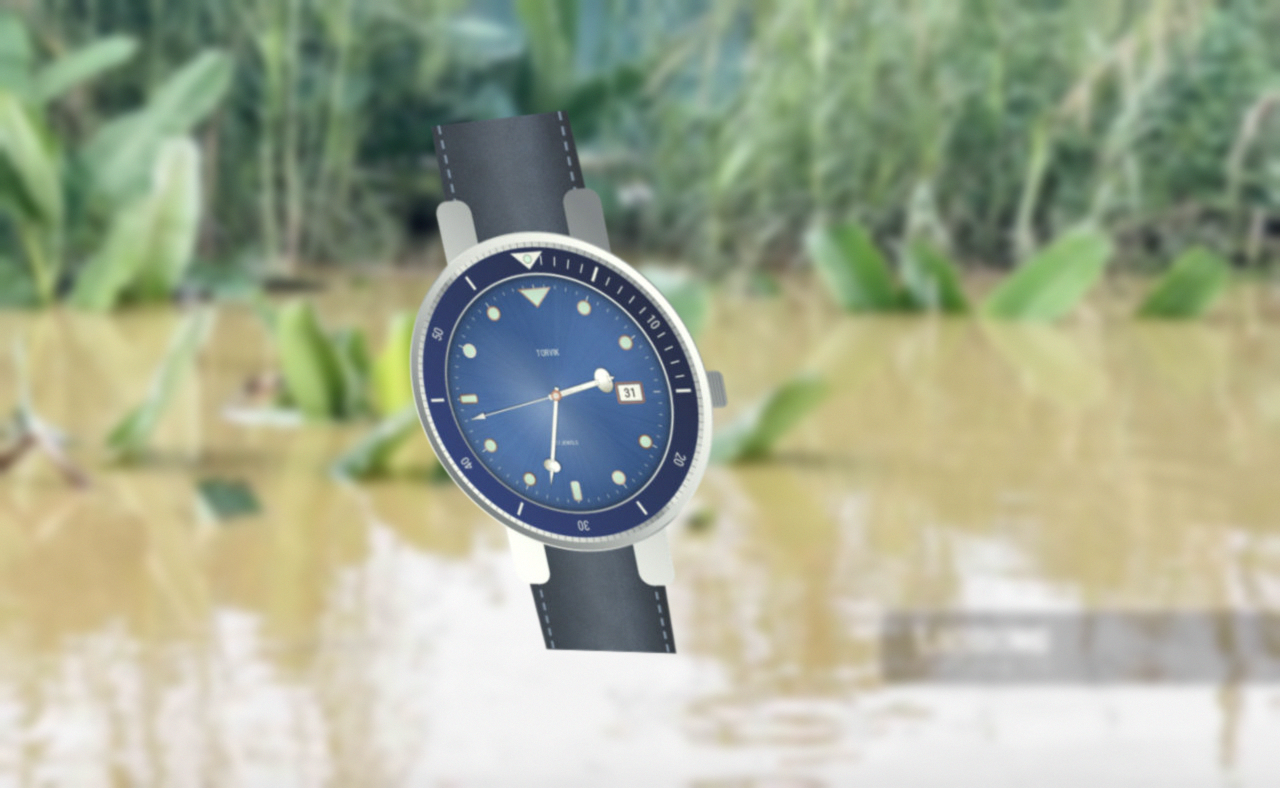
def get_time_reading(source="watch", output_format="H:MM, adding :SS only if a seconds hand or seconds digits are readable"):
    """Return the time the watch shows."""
2:32:43
